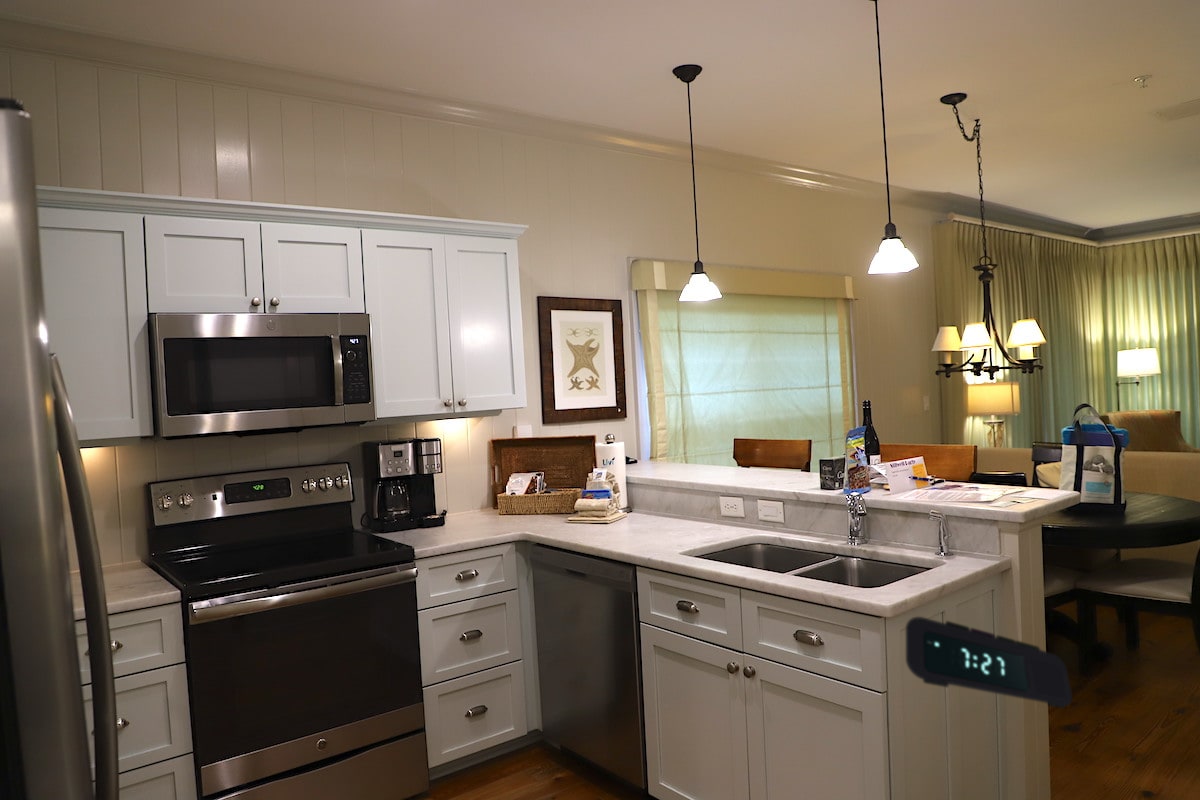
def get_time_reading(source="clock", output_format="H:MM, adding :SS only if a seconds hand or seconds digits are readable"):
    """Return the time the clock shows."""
7:27
